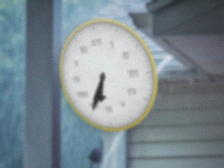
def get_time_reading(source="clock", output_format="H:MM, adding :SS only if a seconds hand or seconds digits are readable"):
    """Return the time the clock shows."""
6:35
